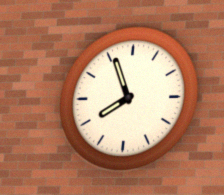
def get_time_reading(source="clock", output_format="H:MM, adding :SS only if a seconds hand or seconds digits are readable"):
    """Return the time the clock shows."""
7:56
